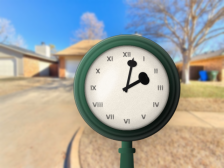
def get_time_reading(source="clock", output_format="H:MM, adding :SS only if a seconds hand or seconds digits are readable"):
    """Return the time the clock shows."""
2:02
